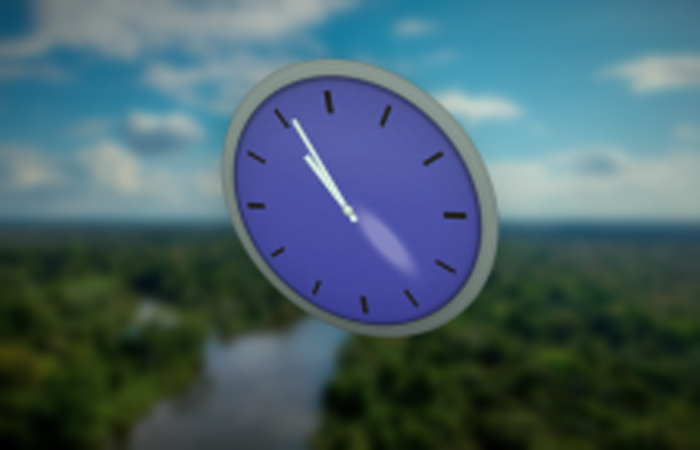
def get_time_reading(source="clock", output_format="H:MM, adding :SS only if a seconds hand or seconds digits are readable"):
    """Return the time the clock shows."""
10:56
